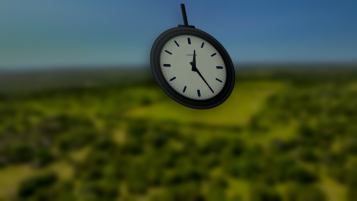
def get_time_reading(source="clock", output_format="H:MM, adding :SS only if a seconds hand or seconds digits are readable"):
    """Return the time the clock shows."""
12:25
